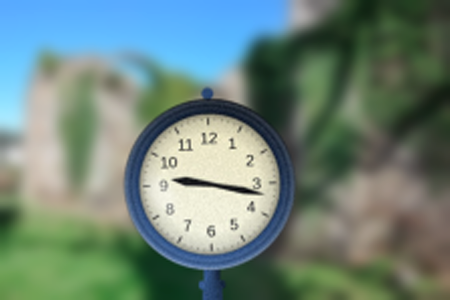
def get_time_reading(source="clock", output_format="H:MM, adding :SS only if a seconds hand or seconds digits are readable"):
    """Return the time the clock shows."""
9:17
